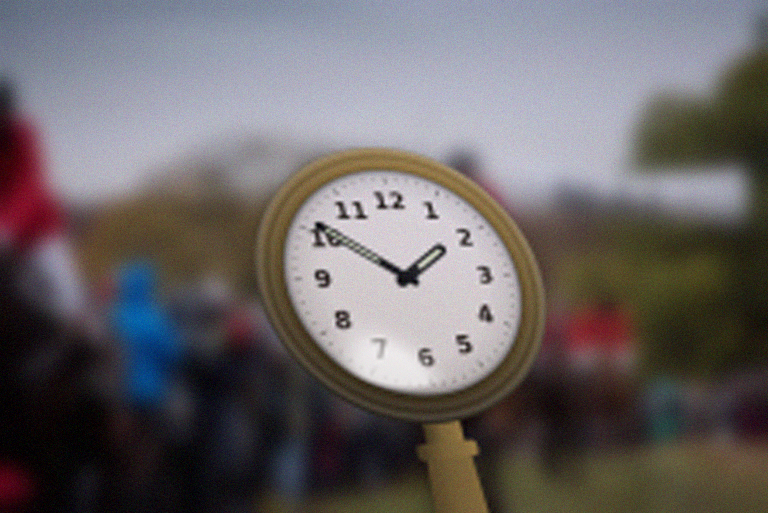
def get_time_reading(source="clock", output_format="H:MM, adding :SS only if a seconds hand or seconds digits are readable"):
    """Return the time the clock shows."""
1:51
